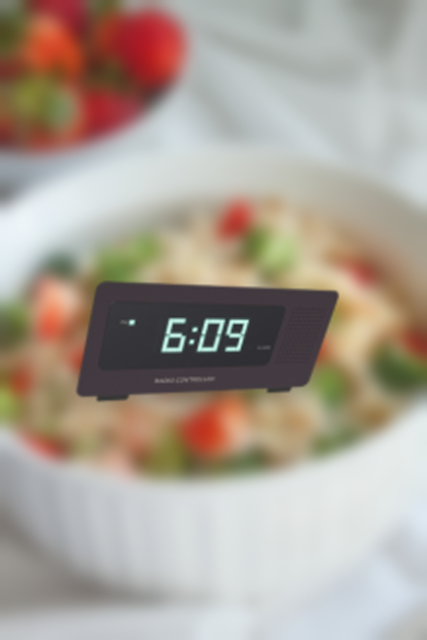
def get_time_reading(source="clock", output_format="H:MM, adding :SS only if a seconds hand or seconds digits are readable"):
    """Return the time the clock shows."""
6:09
